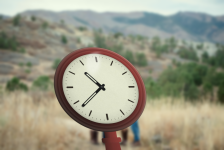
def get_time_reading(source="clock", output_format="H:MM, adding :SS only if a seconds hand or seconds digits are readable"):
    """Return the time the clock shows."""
10:38
